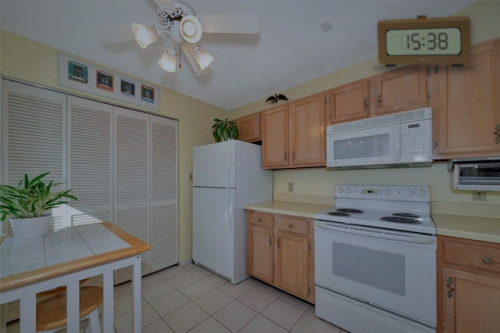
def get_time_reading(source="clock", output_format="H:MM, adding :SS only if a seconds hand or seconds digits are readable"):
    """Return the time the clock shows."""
15:38
